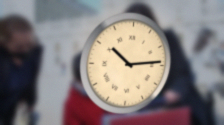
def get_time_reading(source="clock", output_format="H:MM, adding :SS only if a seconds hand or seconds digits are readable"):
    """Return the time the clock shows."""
10:14
